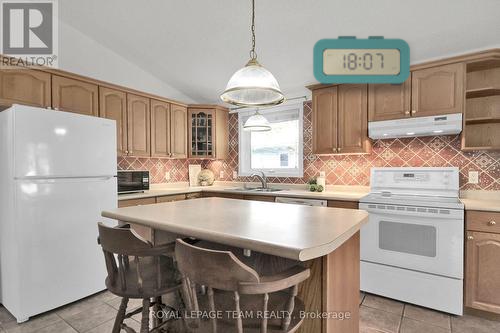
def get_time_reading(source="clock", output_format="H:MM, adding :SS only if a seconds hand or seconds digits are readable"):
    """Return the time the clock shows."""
18:07
